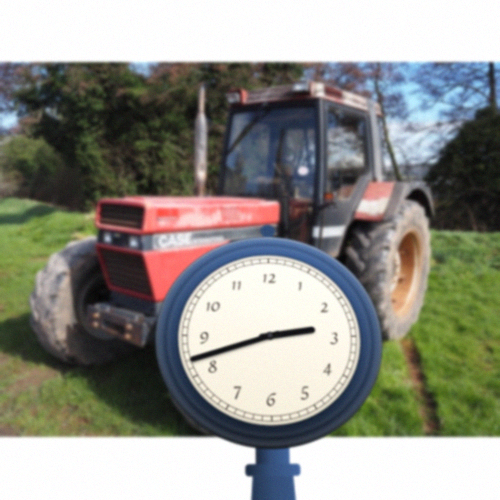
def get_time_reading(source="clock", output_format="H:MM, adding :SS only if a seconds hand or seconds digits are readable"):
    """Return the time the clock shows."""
2:42
